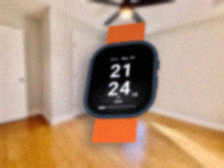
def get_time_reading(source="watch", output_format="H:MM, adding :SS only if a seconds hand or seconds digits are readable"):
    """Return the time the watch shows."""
21:24
